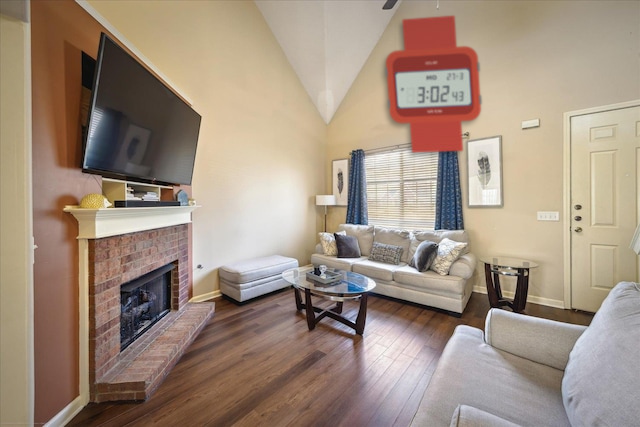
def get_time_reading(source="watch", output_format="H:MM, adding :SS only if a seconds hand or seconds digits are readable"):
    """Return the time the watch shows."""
3:02
